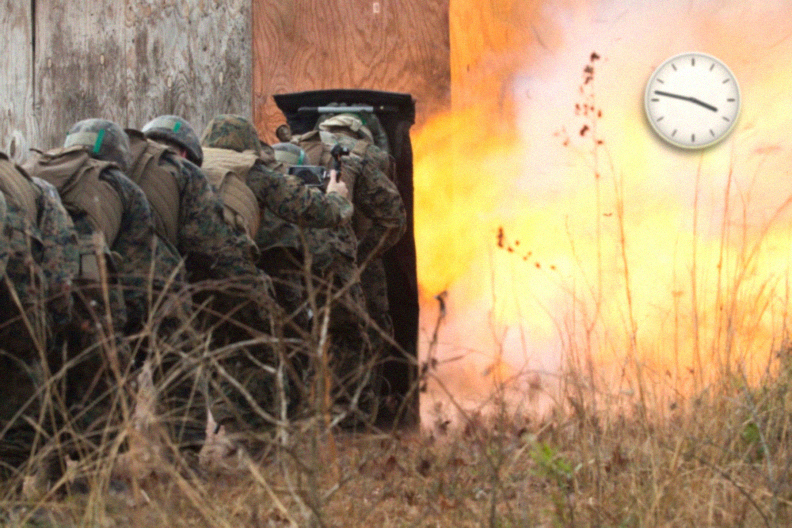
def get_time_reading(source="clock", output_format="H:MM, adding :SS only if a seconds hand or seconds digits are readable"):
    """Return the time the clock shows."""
3:47
